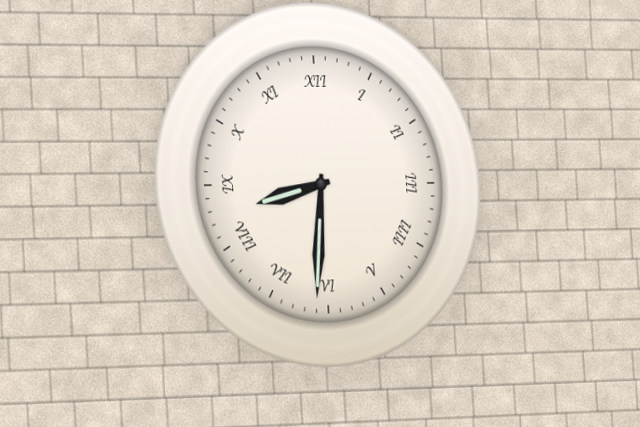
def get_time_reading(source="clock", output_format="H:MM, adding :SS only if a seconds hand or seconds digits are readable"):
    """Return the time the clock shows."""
8:31
